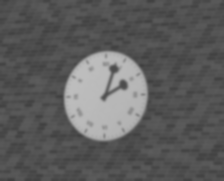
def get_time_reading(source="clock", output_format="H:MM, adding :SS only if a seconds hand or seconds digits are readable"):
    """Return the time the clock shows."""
2:03
